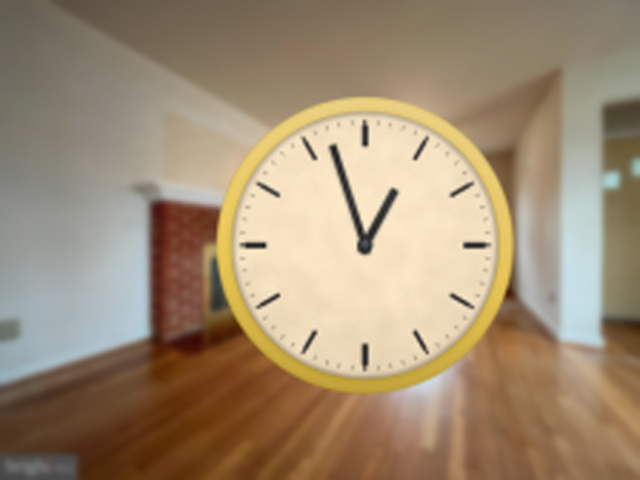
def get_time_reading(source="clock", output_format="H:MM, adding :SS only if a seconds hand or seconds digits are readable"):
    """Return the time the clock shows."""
12:57
